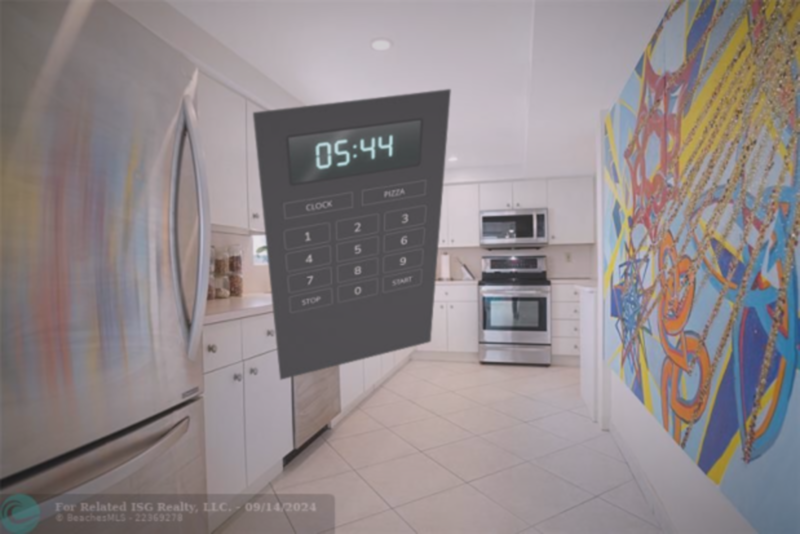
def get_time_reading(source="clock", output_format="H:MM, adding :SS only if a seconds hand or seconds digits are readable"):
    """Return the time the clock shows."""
5:44
